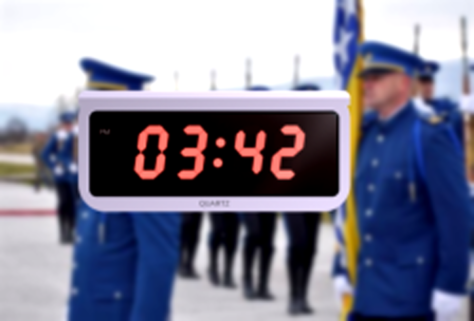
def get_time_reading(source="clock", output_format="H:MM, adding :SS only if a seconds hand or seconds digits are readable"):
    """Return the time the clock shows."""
3:42
